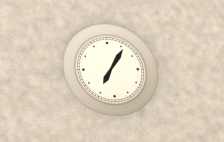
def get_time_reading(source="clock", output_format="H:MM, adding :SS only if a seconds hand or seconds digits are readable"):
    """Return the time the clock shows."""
7:06
